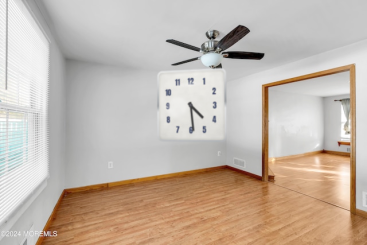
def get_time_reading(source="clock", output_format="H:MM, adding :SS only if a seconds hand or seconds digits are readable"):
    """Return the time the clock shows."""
4:29
